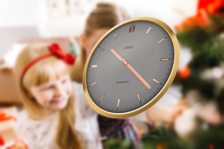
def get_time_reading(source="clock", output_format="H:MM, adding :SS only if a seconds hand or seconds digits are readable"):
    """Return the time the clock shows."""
10:22
